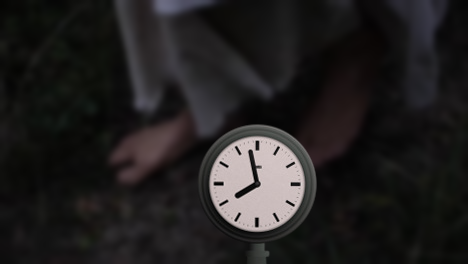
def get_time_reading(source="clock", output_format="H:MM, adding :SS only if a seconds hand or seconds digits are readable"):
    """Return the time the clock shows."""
7:58
